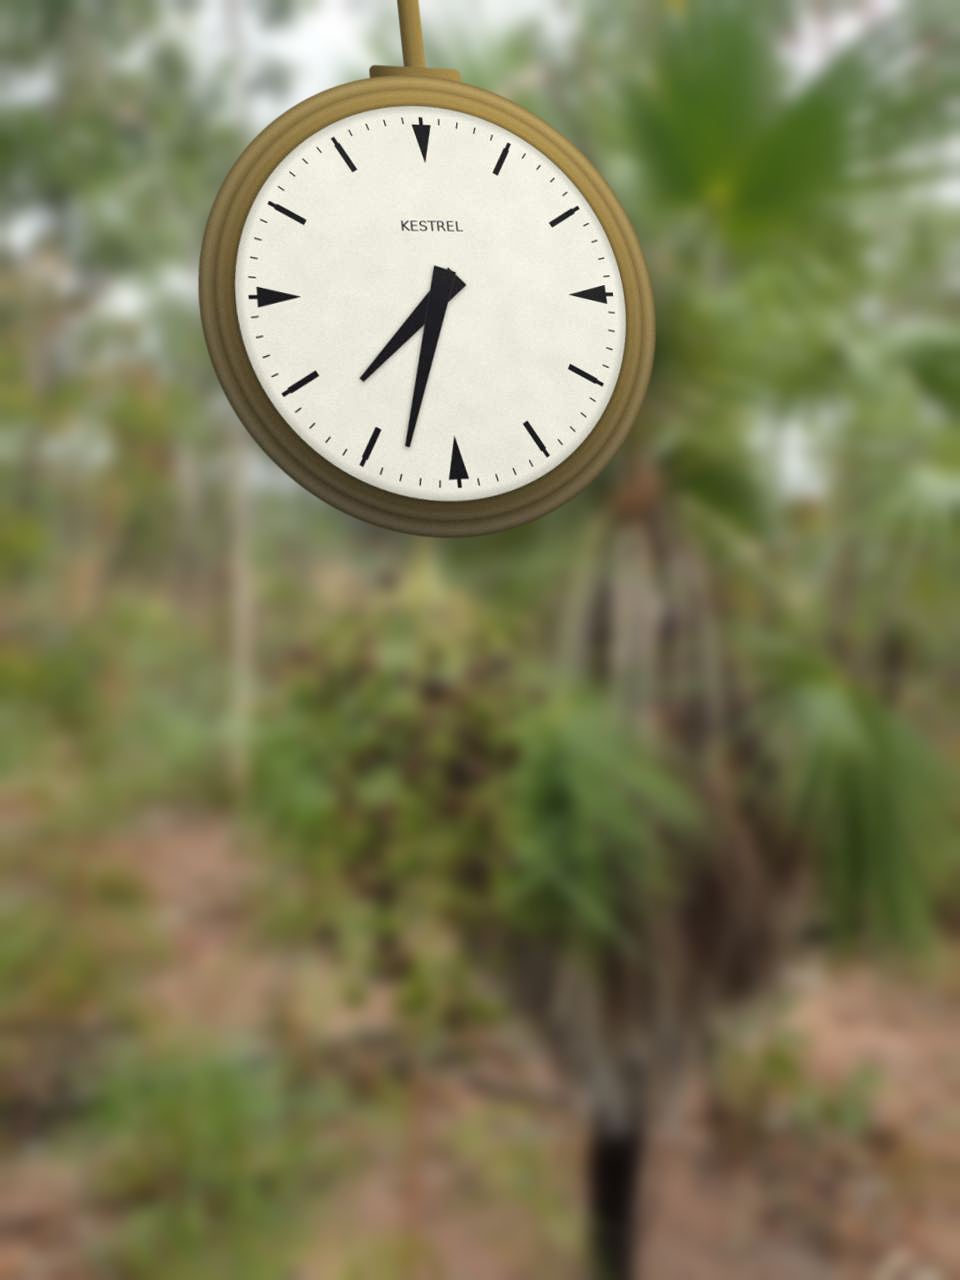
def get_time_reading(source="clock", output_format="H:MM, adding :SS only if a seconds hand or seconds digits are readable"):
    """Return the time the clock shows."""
7:33
